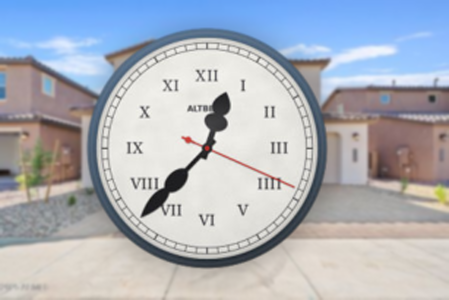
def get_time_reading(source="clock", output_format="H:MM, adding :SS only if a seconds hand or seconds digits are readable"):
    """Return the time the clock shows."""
12:37:19
